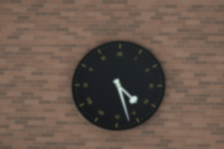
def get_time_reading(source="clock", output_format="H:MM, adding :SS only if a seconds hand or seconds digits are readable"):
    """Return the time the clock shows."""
4:27
